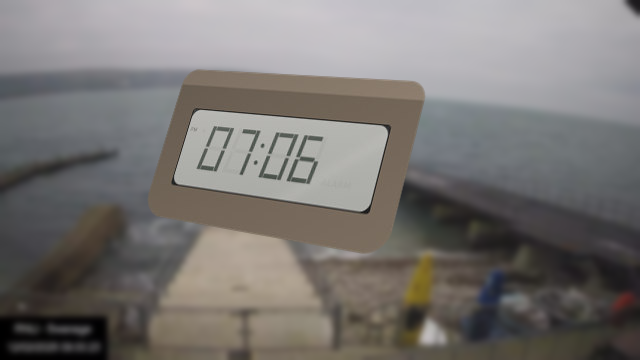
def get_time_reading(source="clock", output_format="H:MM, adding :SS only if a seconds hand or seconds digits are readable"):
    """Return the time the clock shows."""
7:06
